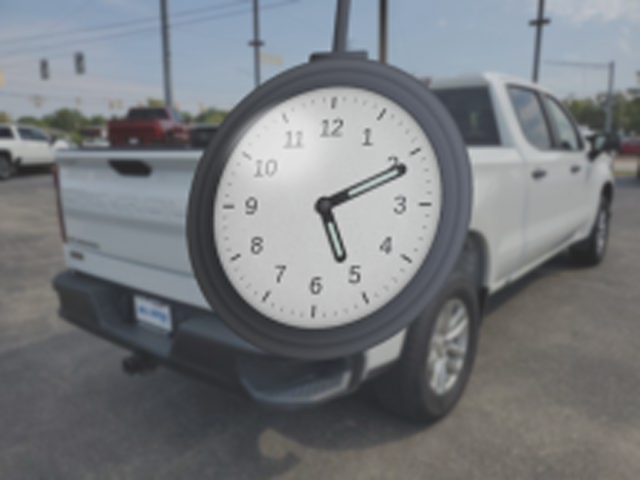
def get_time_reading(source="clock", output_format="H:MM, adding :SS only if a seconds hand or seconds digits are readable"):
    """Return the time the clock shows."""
5:11
